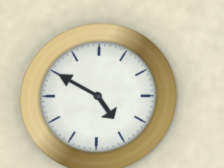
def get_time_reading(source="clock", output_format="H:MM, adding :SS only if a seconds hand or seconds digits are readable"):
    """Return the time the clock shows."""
4:50
